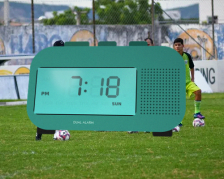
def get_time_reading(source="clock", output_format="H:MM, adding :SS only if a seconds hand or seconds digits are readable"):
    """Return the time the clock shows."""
7:18
